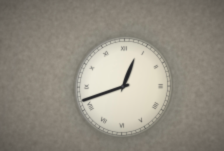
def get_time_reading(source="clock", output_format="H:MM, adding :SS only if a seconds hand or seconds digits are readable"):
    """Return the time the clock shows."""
12:42
